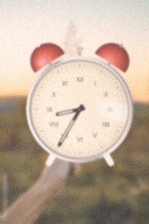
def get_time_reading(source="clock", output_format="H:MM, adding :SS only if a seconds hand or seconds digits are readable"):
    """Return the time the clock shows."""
8:35
